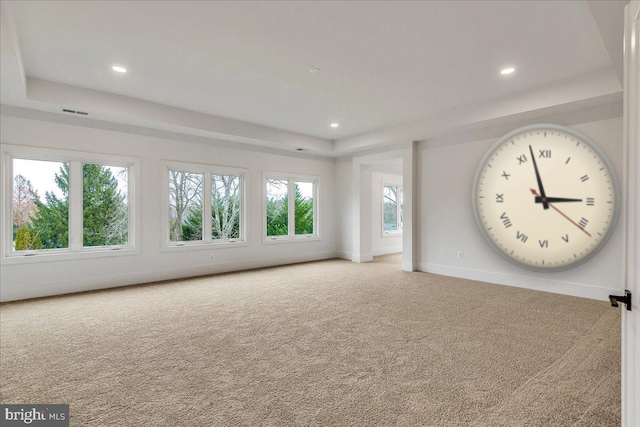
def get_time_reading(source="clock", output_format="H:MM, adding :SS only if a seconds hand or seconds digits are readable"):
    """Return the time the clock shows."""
2:57:21
